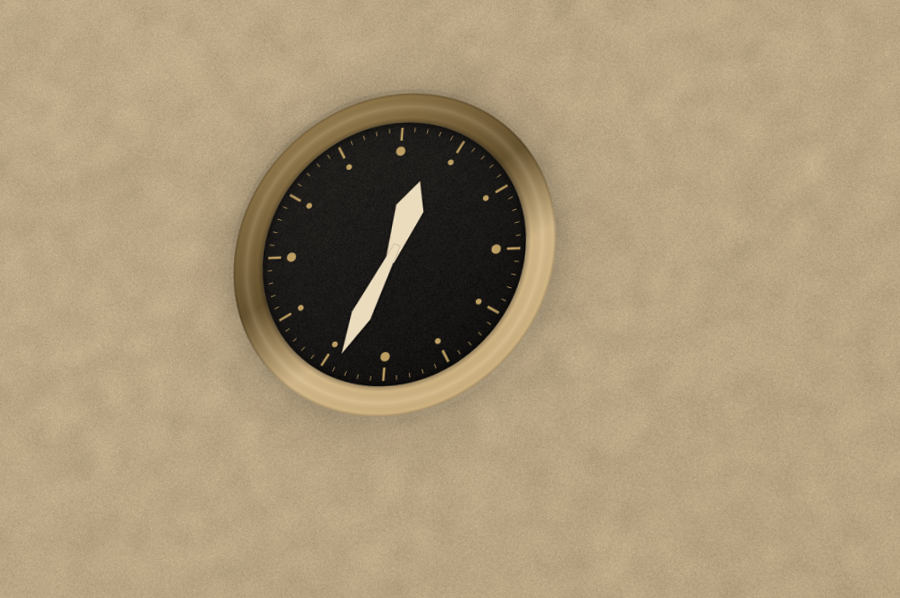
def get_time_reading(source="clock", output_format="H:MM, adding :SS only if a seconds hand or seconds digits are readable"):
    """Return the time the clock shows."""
12:34
